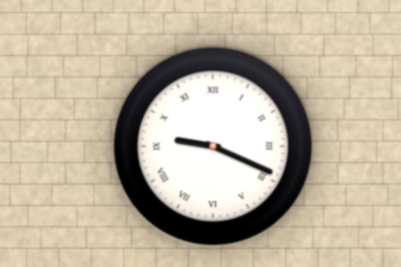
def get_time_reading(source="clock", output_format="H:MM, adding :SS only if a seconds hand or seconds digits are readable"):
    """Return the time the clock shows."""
9:19
